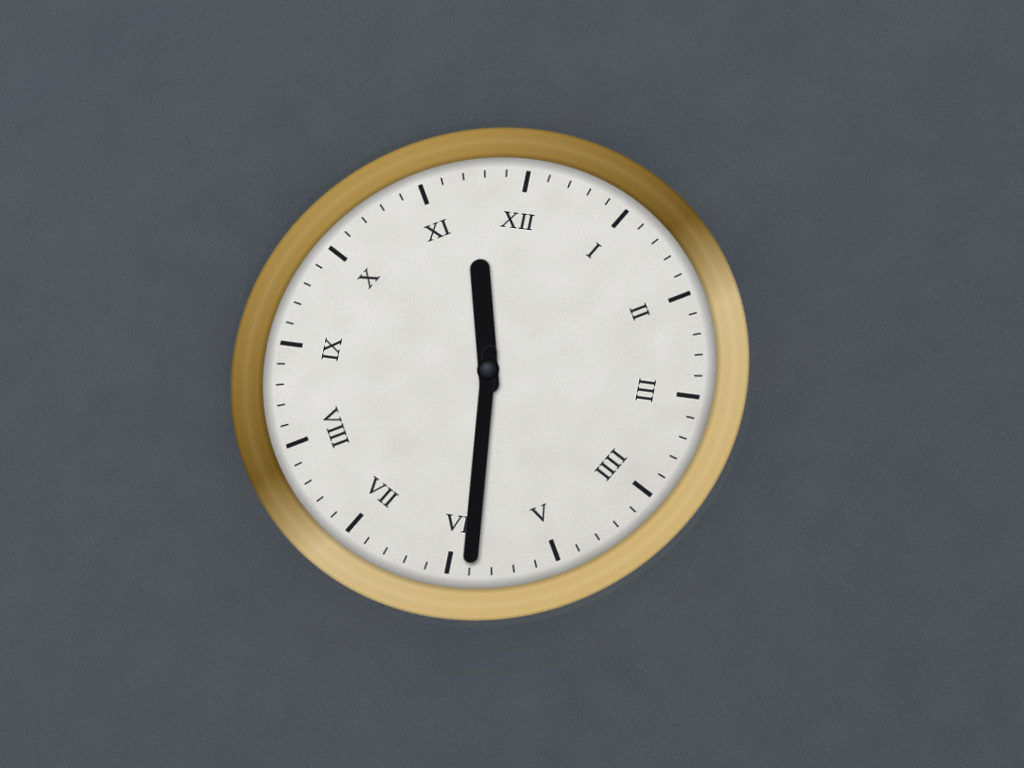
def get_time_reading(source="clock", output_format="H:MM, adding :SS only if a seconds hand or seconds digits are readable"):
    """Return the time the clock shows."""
11:29
